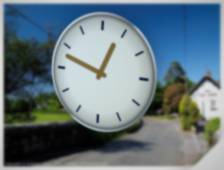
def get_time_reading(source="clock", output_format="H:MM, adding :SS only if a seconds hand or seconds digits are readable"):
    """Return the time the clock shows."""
12:48
